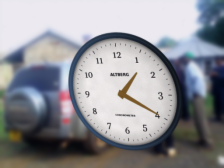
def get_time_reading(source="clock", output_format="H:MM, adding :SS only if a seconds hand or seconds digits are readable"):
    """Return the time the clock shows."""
1:20
